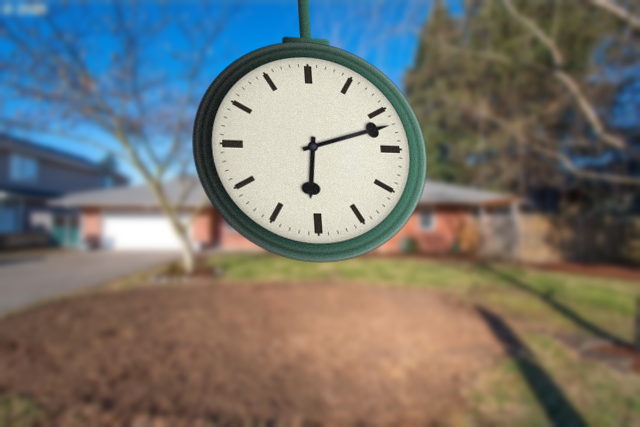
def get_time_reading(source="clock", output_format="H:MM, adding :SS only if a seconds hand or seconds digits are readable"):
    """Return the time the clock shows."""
6:12
